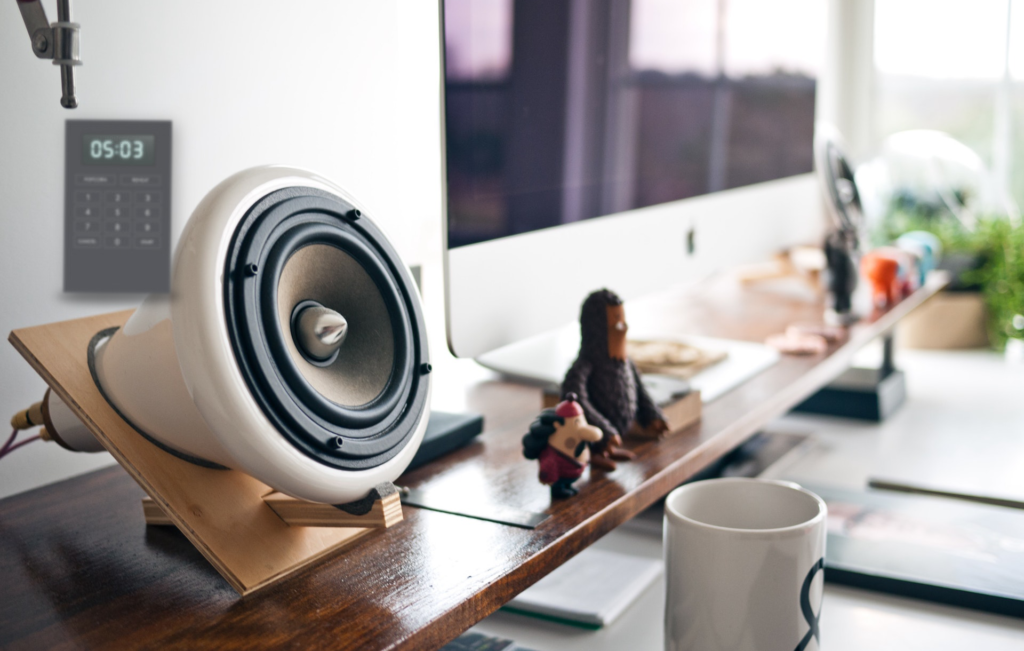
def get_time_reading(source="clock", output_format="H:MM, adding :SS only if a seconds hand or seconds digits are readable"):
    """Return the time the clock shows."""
5:03
